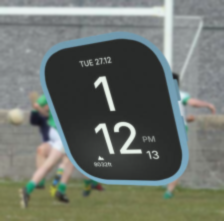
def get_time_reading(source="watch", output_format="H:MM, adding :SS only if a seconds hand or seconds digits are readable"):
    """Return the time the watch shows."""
1:12:13
